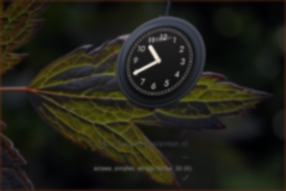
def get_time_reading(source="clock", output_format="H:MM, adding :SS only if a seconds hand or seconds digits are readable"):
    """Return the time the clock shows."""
10:40
